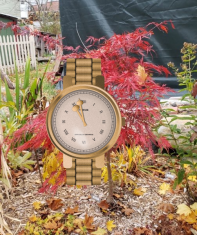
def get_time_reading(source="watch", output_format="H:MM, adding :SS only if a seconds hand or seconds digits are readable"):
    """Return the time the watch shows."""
10:58
